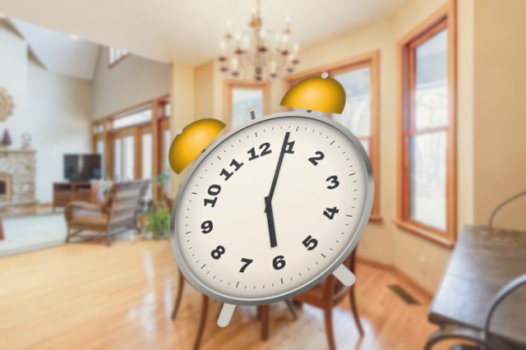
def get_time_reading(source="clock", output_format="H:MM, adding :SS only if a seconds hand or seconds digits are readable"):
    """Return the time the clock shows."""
6:04
